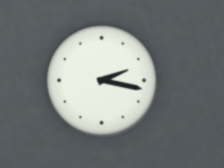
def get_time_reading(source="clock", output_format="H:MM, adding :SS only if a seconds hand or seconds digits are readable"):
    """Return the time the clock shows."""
2:17
